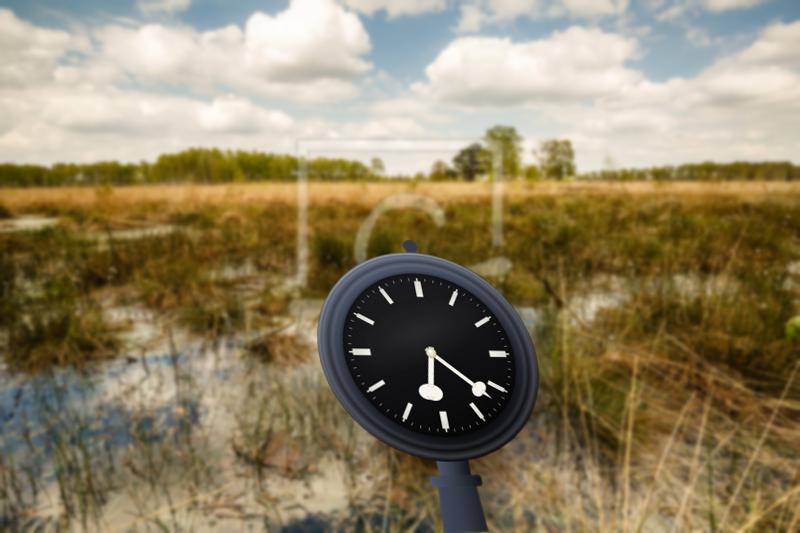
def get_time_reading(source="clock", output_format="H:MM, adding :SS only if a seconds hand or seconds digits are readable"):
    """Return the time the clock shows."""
6:22
